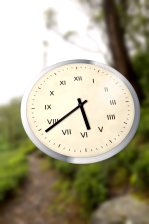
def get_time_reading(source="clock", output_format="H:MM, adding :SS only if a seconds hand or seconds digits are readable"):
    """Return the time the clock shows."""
5:39
